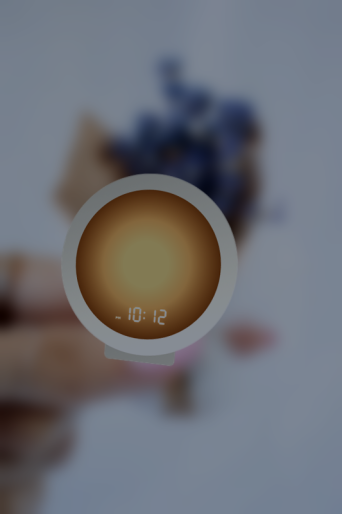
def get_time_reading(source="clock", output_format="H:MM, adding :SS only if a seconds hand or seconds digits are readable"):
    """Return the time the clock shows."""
10:12
